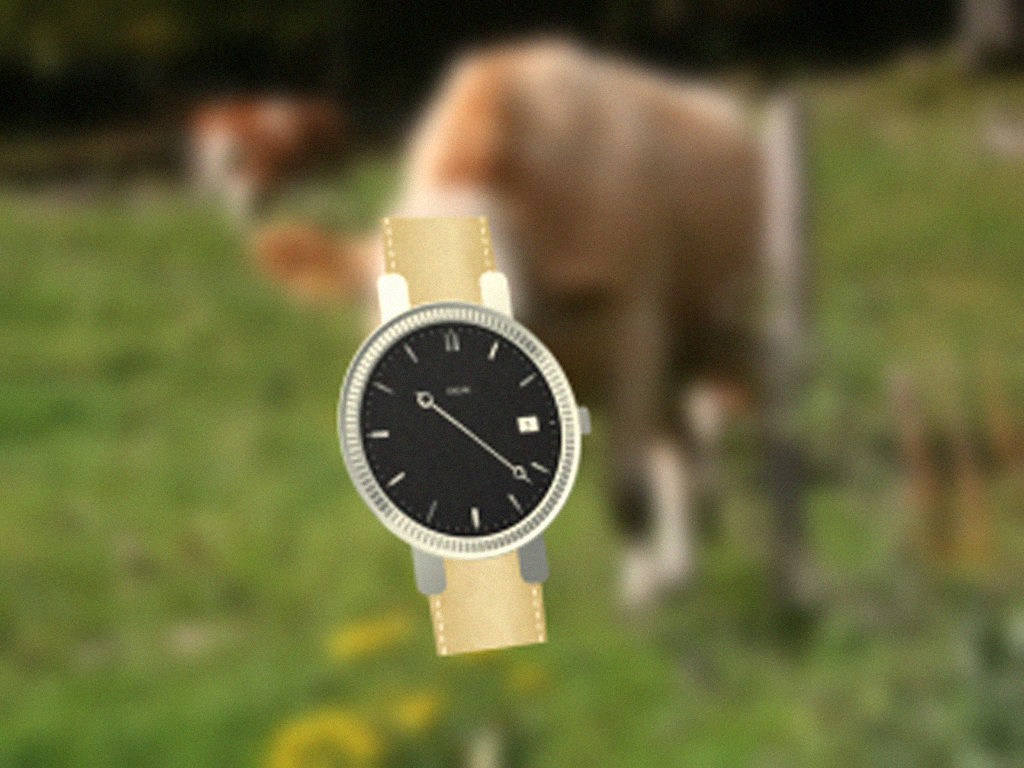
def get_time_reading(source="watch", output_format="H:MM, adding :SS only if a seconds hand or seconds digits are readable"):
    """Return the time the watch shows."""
10:22
